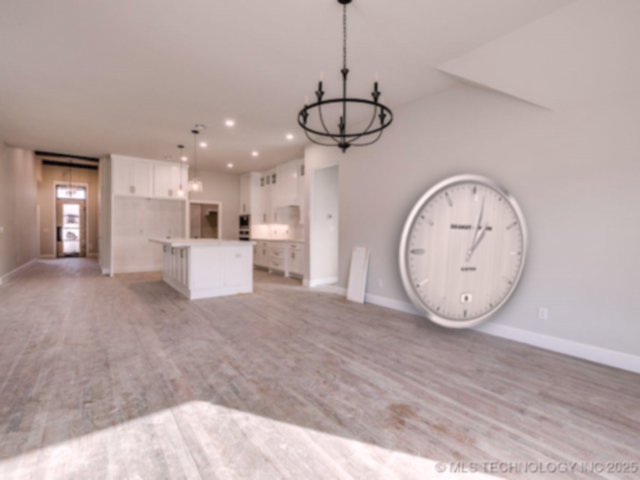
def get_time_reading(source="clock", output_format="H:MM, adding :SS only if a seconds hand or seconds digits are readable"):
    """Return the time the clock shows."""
1:02
